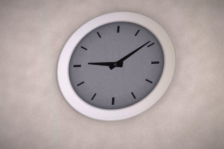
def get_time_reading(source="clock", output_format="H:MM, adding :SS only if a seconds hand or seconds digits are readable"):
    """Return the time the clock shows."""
9:09
